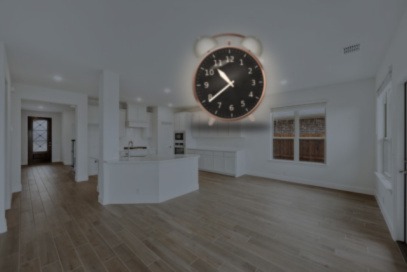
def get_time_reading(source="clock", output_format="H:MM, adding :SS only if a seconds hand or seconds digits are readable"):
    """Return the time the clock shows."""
10:39
